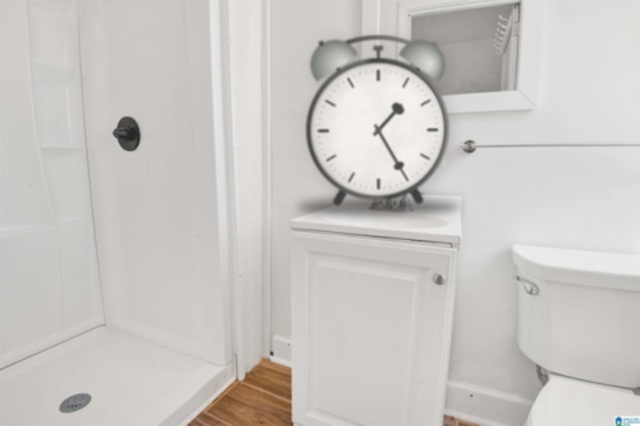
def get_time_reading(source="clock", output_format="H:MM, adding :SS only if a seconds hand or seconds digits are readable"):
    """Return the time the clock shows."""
1:25
